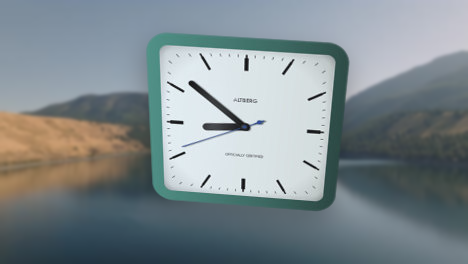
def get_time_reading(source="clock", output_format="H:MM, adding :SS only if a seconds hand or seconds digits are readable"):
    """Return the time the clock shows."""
8:51:41
